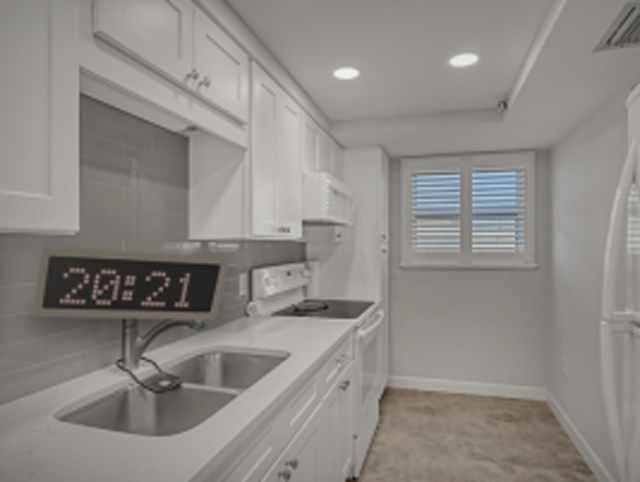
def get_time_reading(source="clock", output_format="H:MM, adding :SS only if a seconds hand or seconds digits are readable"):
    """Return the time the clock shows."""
20:21
